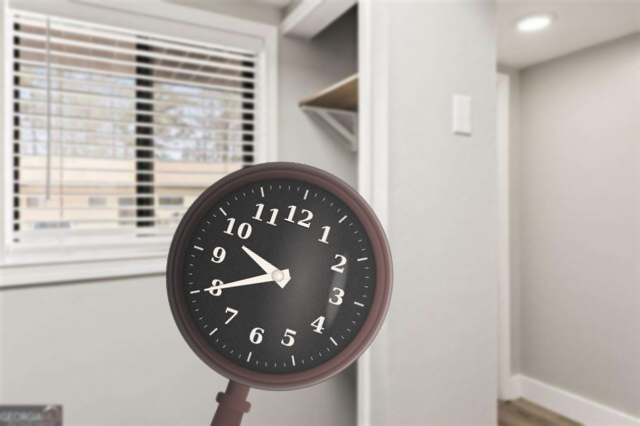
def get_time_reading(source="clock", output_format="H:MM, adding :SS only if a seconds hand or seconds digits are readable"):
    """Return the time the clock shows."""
9:40
